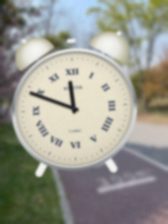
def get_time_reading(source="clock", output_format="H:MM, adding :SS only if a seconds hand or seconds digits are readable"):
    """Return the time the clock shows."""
11:49
